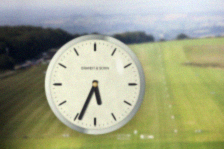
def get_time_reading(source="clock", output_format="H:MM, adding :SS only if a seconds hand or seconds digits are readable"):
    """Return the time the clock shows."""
5:34
